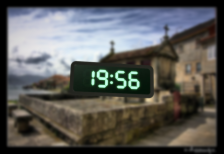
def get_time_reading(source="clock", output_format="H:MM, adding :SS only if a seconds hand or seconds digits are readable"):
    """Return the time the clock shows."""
19:56
